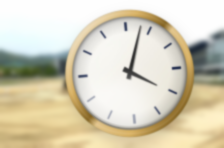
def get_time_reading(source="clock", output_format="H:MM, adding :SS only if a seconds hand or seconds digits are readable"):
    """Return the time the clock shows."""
4:03
